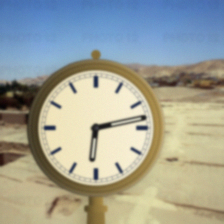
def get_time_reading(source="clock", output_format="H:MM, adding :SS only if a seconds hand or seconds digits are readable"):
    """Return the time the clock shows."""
6:13
